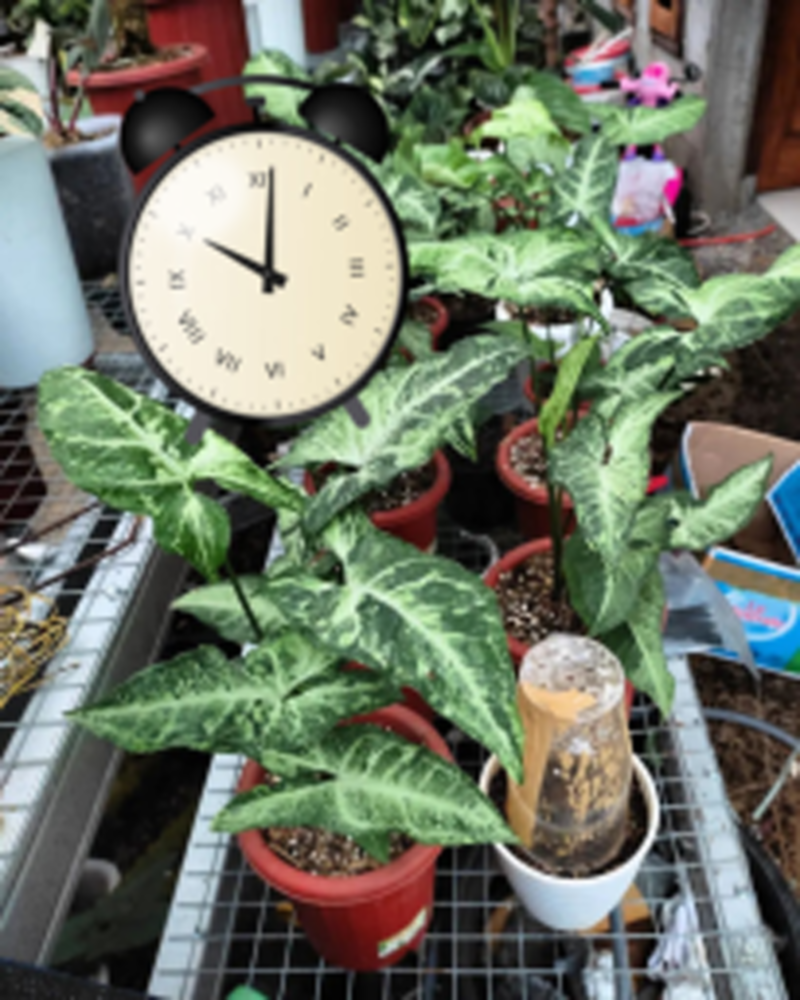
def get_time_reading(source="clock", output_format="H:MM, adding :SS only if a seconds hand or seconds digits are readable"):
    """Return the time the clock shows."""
10:01
